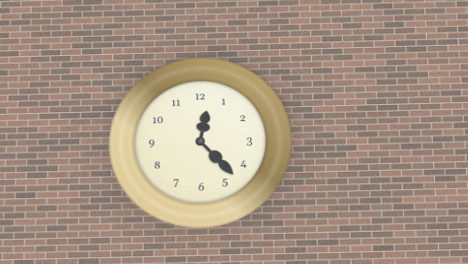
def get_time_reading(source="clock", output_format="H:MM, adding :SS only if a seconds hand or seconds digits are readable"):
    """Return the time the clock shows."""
12:23
